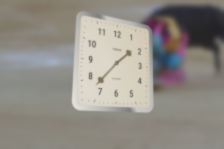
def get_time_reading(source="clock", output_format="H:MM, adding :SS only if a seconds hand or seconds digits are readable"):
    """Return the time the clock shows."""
1:37
